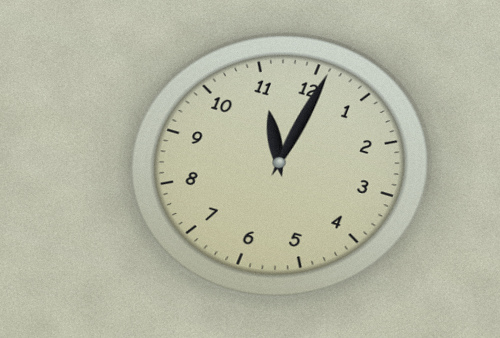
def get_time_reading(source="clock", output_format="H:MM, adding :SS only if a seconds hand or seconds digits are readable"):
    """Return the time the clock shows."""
11:01
